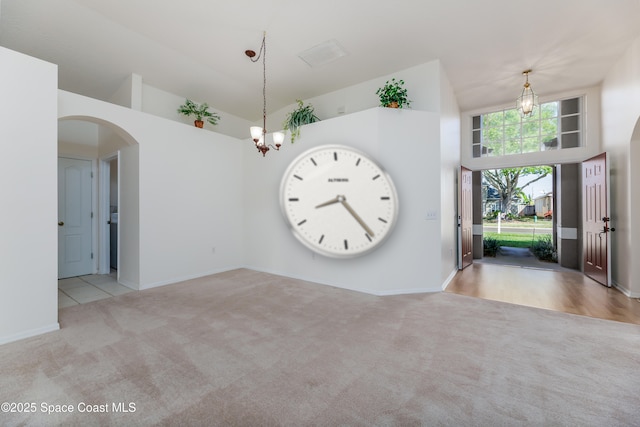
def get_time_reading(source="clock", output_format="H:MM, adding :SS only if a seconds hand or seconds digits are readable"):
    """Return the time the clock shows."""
8:24
